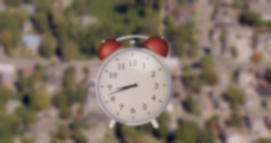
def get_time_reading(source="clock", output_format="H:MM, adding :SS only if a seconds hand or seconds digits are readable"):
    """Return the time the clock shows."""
8:42
